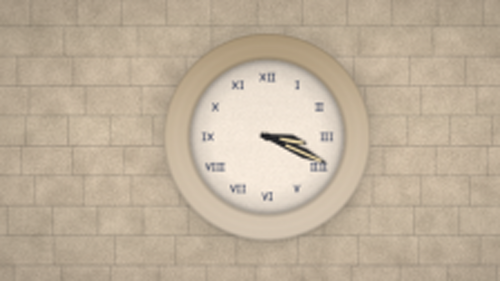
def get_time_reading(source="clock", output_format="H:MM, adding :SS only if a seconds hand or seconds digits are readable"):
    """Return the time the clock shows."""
3:19
